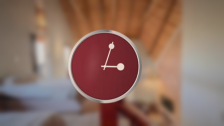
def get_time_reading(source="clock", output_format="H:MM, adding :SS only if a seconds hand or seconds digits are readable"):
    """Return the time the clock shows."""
3:03
